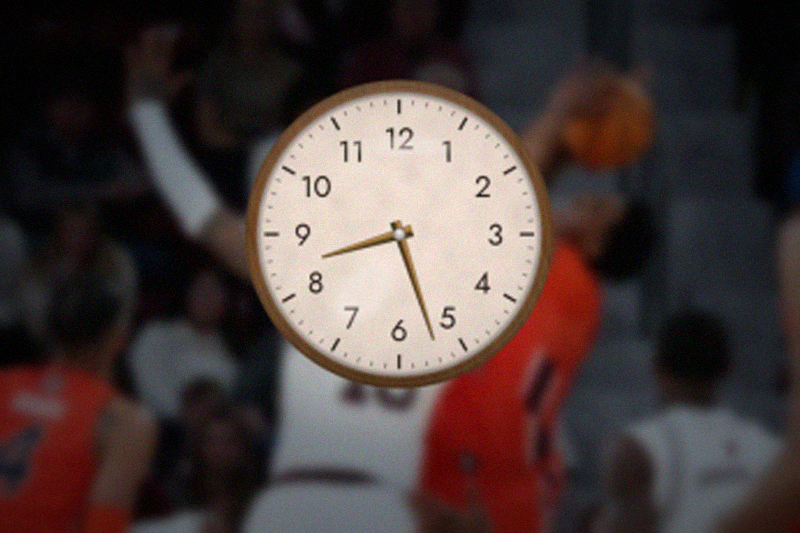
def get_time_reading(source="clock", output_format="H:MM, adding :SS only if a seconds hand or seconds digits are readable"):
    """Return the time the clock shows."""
8:27
